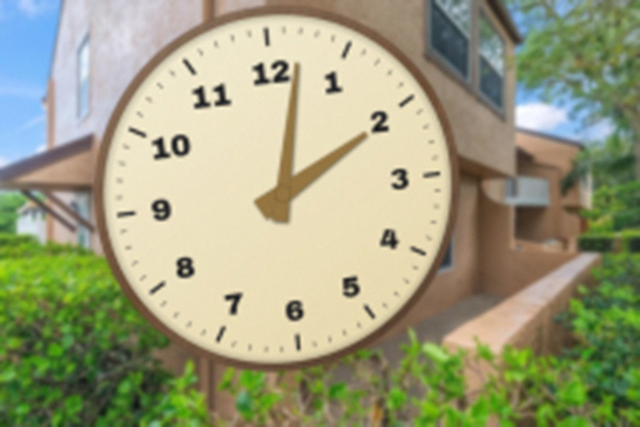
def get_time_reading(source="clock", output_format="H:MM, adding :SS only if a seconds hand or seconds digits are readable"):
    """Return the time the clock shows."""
2:02
